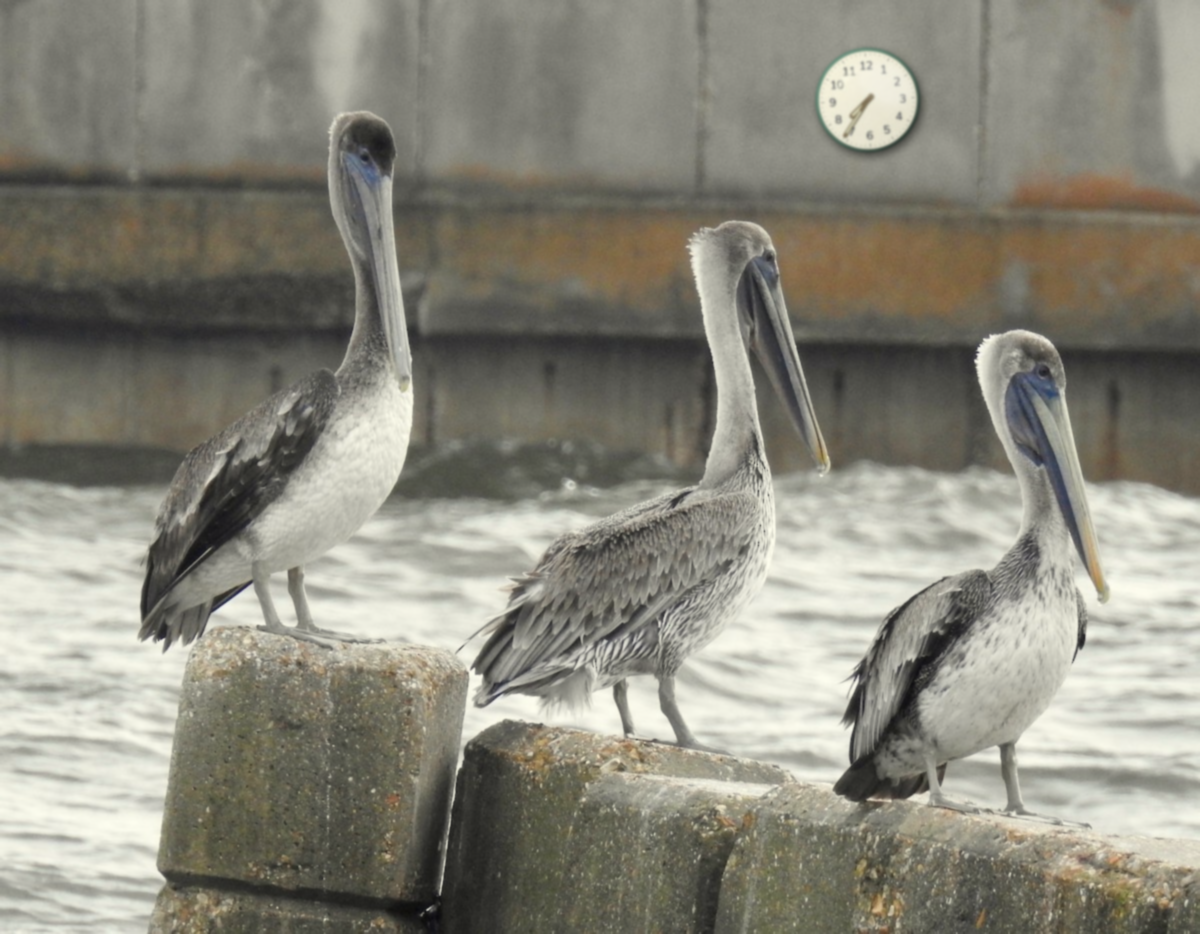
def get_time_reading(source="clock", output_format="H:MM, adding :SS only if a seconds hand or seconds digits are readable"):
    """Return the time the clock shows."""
7:36
